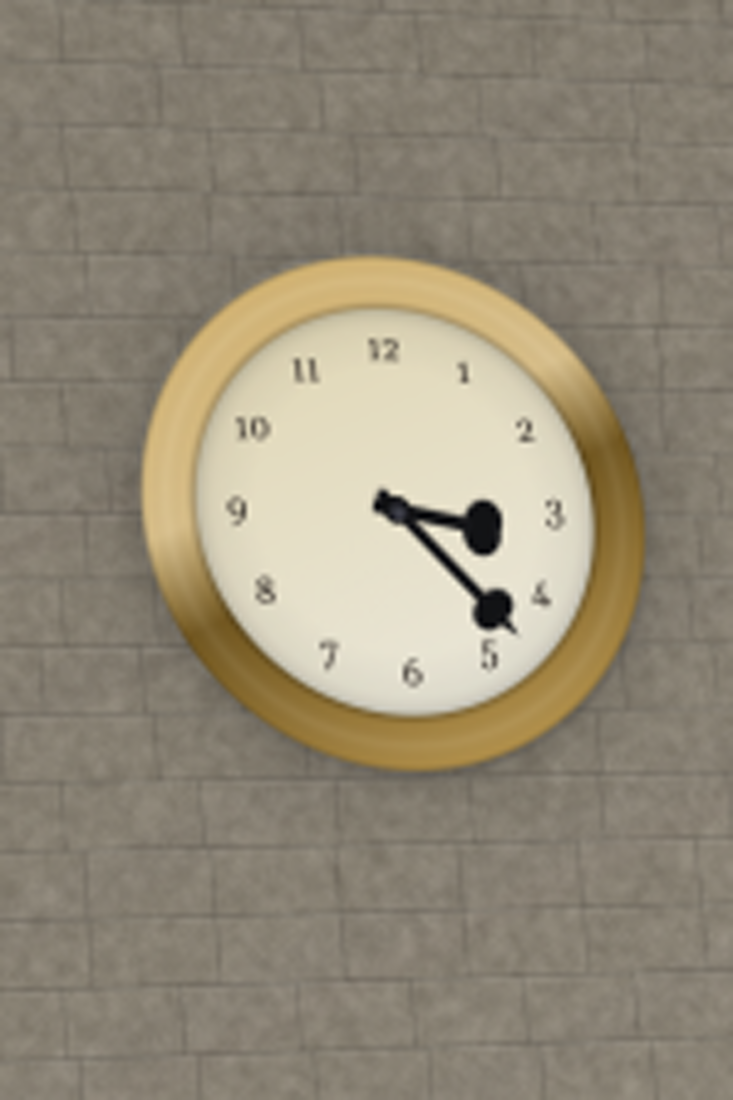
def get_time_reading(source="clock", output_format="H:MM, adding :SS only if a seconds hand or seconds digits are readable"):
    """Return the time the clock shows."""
3:23
